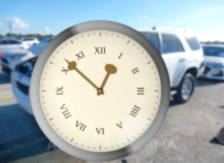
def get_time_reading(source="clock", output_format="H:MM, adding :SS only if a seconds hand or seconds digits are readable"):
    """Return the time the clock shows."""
12:52
